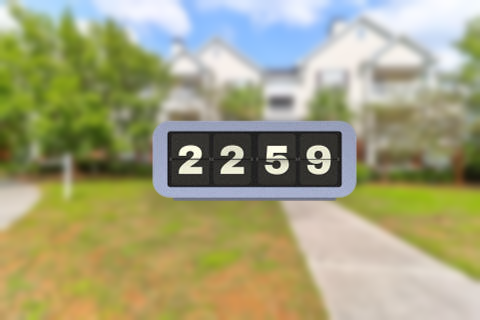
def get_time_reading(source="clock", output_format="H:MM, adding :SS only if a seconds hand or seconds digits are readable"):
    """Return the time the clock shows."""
22:59
